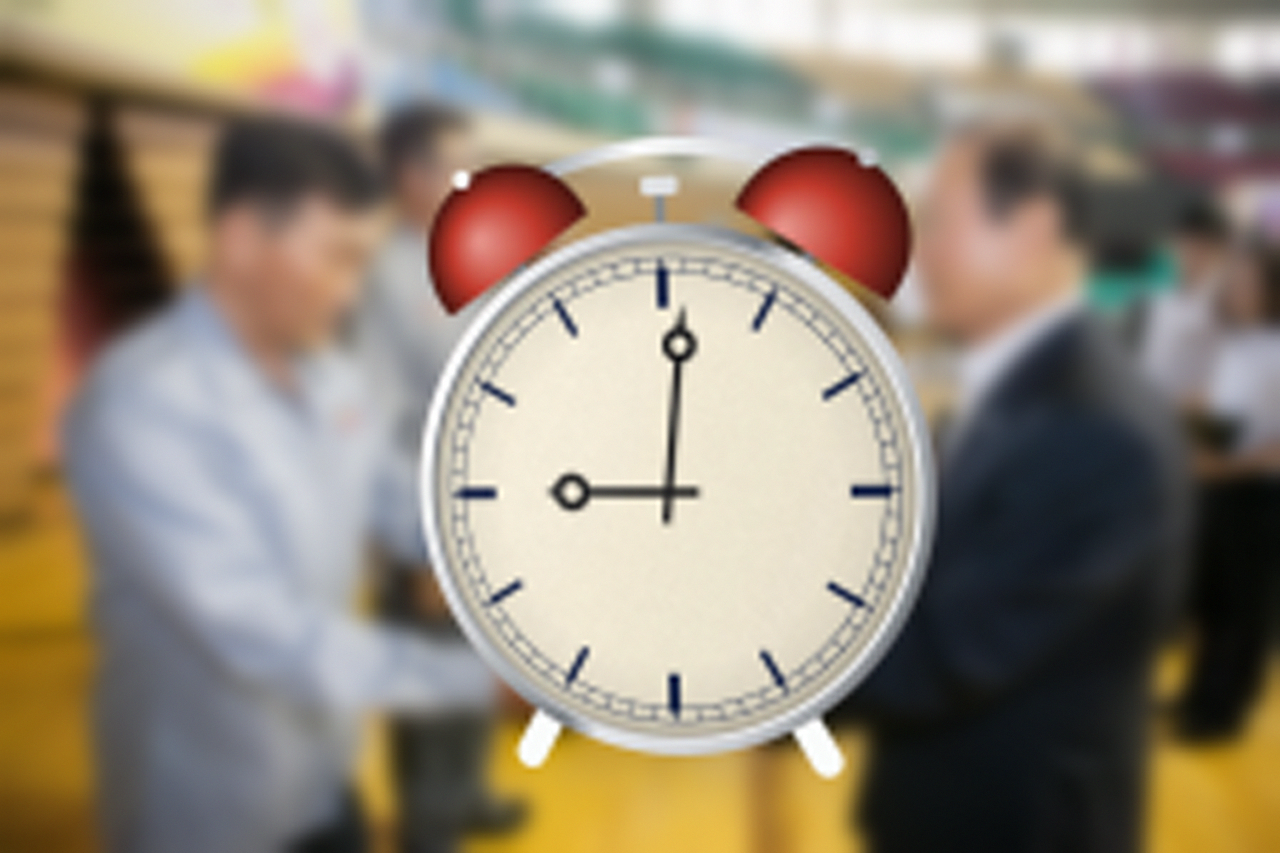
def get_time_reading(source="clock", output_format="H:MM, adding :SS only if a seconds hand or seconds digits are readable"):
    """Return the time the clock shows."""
9:01
